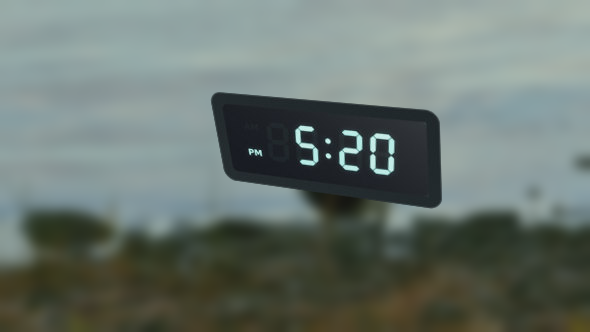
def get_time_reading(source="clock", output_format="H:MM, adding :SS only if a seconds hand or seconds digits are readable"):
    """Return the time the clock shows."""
5:20
